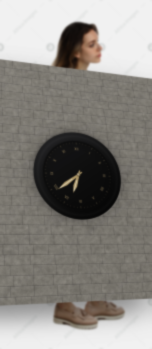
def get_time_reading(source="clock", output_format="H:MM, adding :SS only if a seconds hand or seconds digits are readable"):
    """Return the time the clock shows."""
6:39
